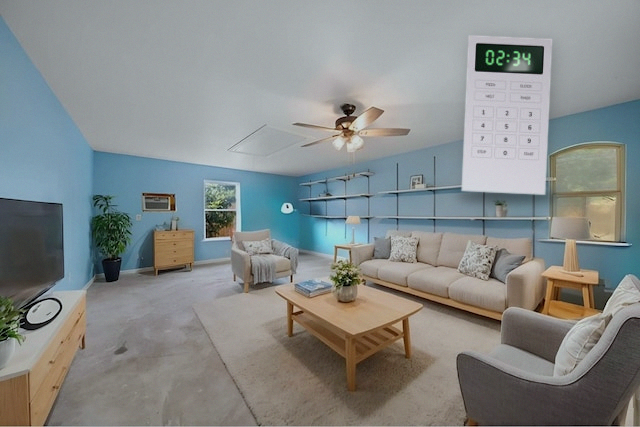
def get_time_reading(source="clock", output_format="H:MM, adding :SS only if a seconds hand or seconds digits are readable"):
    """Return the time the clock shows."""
2:34
